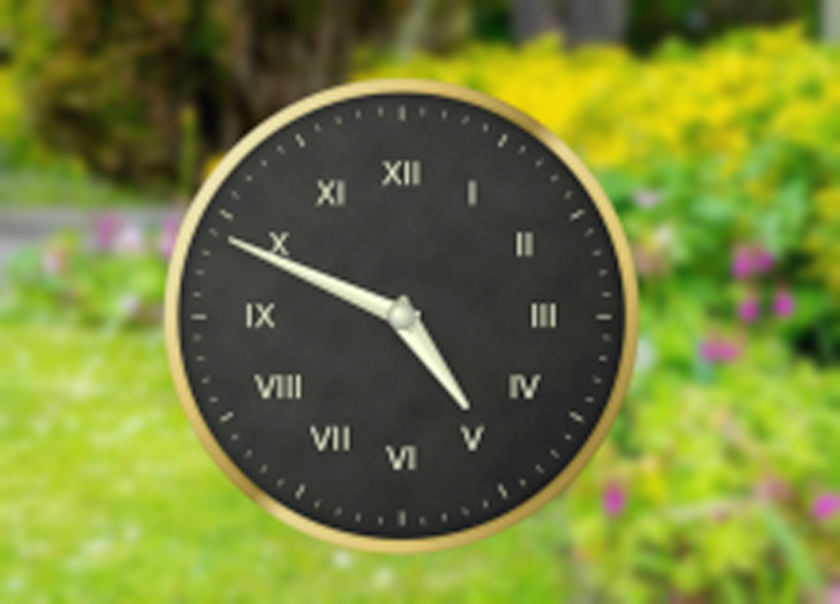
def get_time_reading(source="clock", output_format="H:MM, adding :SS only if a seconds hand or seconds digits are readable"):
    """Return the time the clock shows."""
4:49
